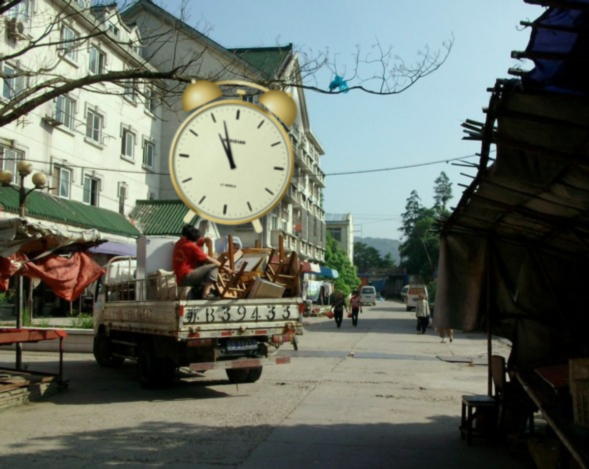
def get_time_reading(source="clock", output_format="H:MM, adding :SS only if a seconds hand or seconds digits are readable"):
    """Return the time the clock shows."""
10:57
